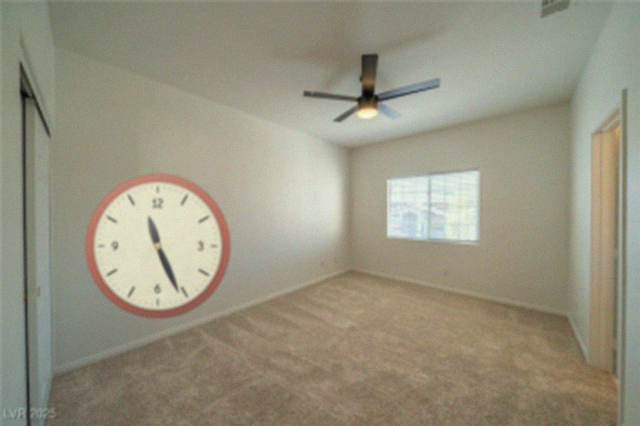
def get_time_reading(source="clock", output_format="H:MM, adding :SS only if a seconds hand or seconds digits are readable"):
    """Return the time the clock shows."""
11:26
